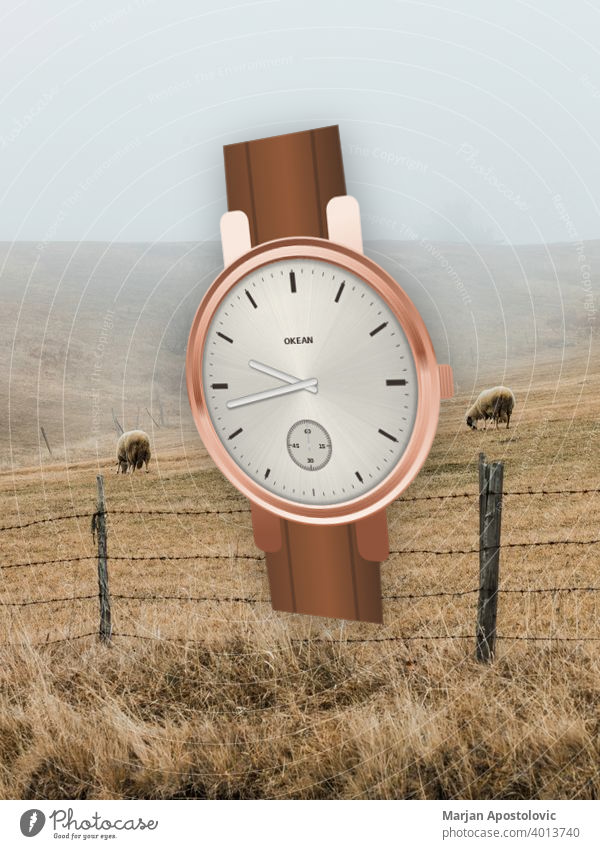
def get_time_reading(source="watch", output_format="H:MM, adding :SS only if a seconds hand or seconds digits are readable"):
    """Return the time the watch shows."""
9:43
